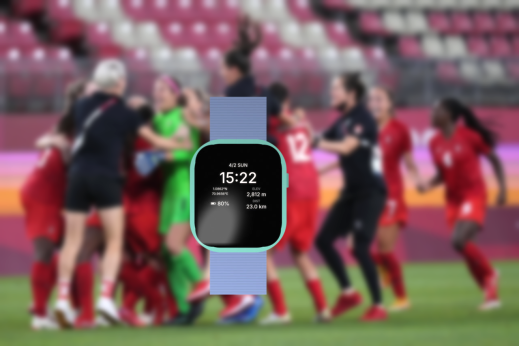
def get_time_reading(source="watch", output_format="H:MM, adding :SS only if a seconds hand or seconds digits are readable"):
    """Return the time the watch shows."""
15:22
